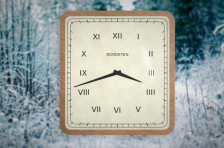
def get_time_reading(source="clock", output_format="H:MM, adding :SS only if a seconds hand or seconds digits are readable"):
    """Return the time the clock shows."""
3:42
